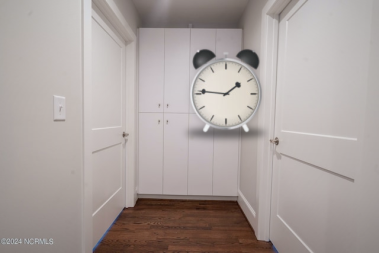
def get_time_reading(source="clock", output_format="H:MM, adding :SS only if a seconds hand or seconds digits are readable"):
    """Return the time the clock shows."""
1:46
